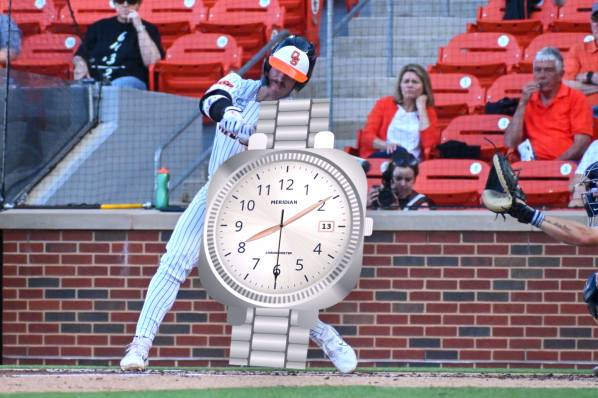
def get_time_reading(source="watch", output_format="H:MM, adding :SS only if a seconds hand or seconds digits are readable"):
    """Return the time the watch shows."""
8:09:30
